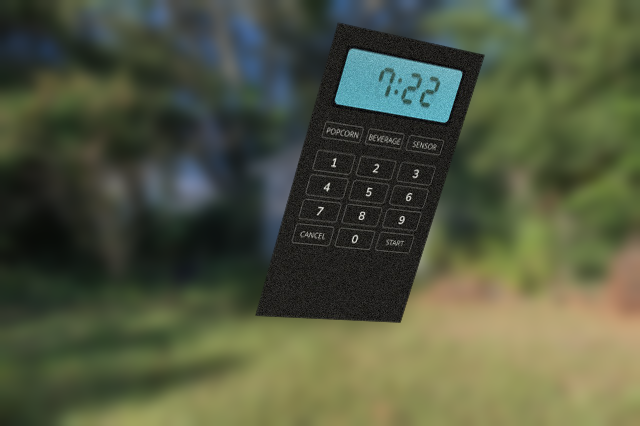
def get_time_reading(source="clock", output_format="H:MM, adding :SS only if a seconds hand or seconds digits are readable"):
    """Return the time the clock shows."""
7:22
